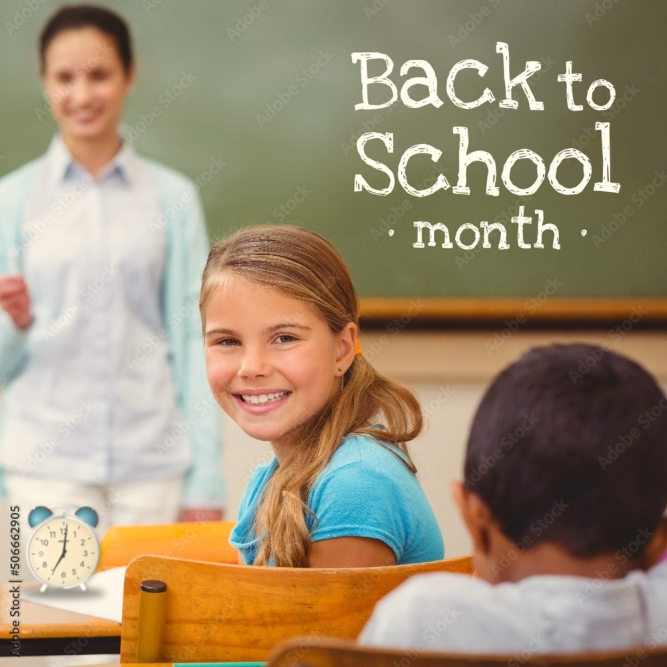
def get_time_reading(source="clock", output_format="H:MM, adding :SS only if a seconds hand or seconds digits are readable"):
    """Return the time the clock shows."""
7:01
